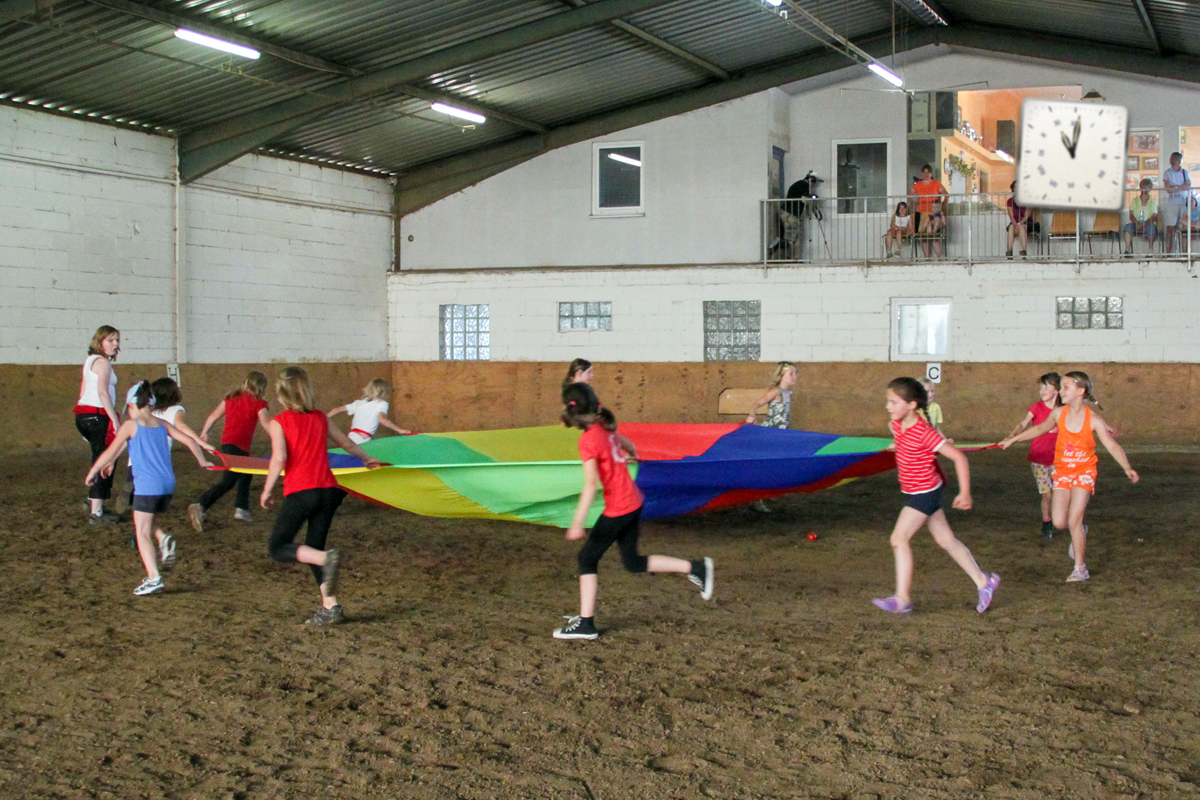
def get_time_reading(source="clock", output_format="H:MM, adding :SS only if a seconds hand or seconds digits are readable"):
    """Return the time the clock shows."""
11:01
